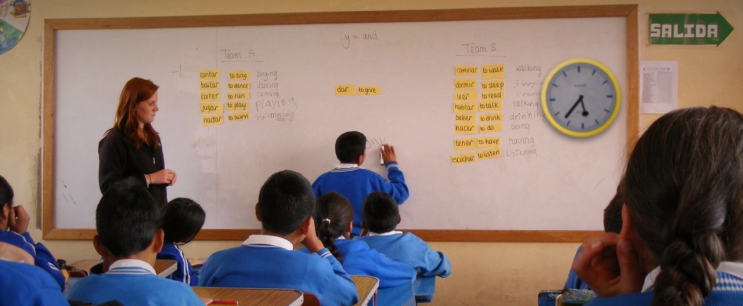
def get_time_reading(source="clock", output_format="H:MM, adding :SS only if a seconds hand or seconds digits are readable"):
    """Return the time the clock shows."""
5:37
